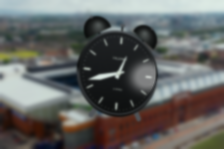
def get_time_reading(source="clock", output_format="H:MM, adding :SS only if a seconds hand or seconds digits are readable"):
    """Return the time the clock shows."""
12:42
